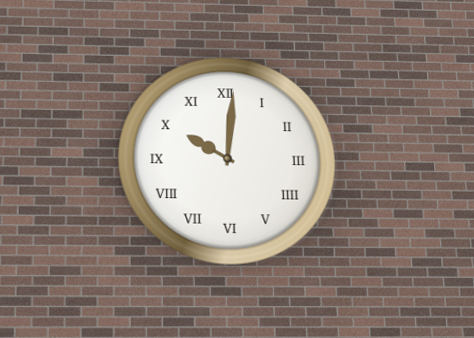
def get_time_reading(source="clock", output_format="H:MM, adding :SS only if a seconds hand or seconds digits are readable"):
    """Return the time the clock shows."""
10:01
